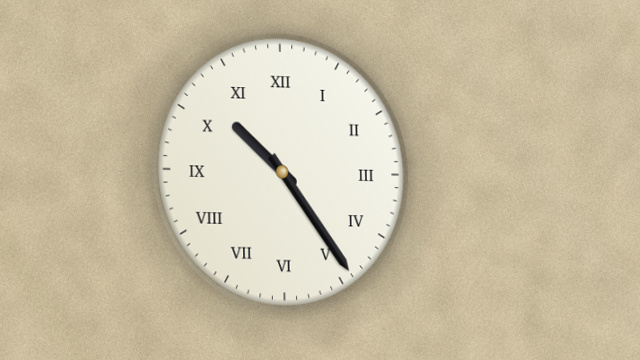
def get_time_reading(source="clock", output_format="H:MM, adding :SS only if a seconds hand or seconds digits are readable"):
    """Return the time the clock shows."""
10:24
